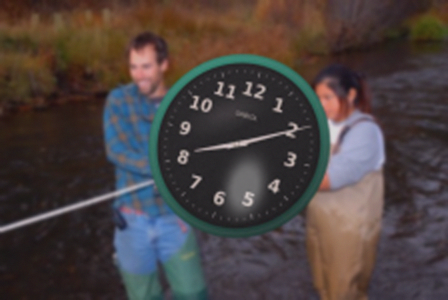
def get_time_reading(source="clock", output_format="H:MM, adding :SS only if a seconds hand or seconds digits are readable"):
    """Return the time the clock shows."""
8:10
